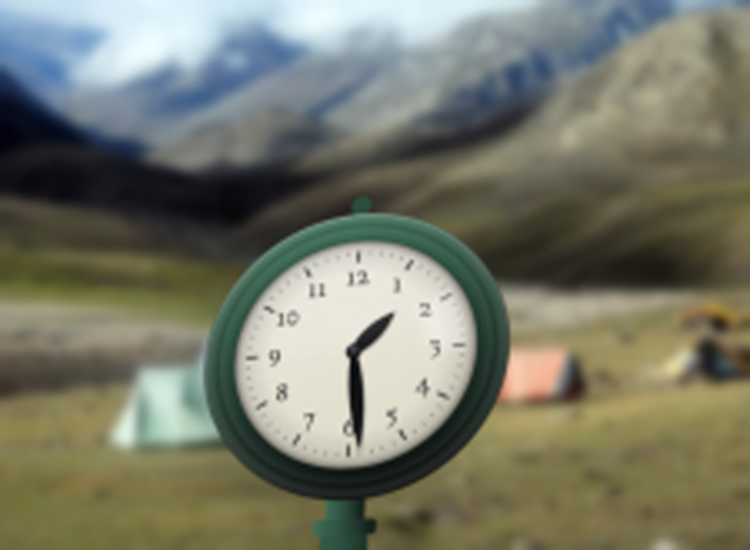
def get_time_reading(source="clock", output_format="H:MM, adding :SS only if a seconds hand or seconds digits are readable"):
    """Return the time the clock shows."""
1:29
